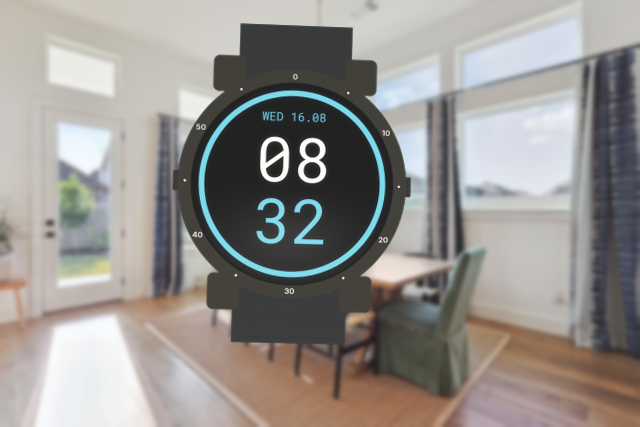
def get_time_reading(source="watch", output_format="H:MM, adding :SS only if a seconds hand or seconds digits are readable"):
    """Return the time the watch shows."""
8:32
